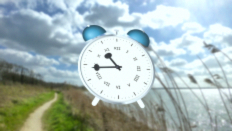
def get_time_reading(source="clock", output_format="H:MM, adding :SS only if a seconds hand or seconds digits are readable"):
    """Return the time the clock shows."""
10:44
